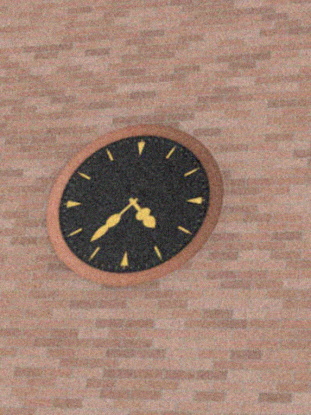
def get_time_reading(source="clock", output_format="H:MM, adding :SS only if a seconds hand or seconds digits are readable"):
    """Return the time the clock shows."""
4:37
